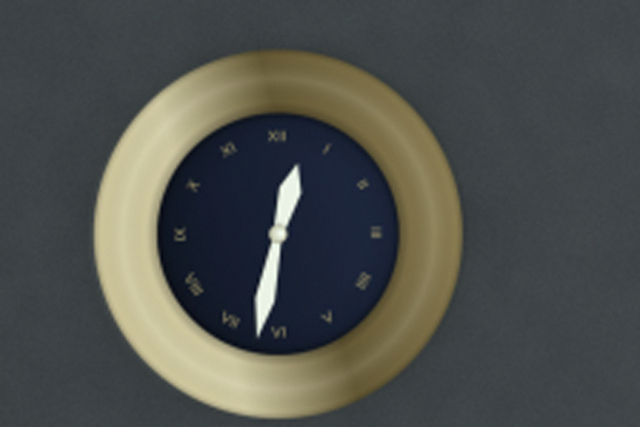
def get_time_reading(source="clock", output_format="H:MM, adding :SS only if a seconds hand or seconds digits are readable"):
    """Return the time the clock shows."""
12:32
